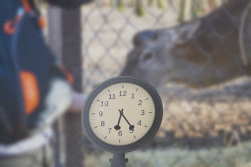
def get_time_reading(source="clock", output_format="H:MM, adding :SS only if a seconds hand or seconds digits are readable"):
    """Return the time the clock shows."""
6:24
